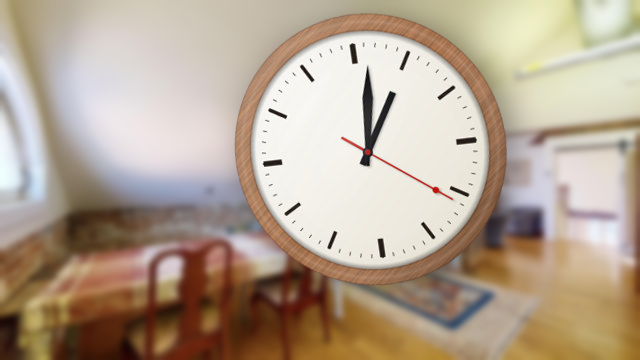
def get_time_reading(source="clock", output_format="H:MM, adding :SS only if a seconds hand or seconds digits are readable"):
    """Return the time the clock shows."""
1:01:21
